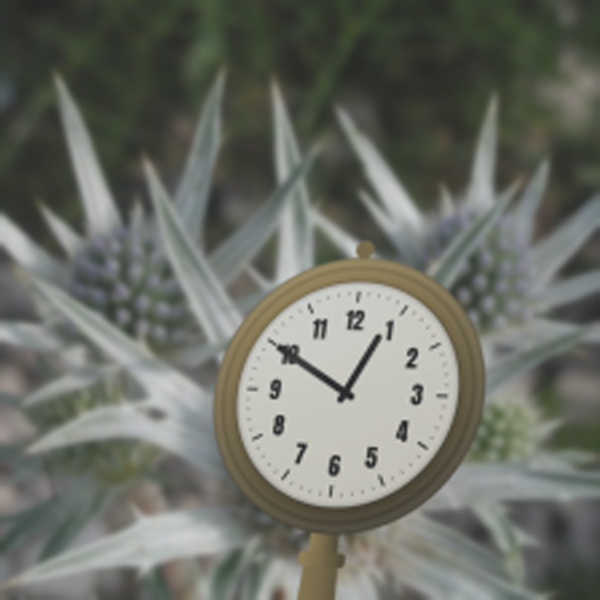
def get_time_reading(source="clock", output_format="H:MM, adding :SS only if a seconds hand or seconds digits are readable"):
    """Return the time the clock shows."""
12:50
